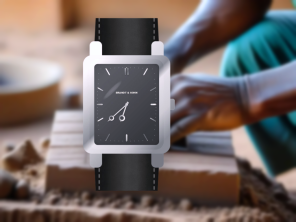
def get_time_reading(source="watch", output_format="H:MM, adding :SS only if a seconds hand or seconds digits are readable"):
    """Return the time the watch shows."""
6:38
